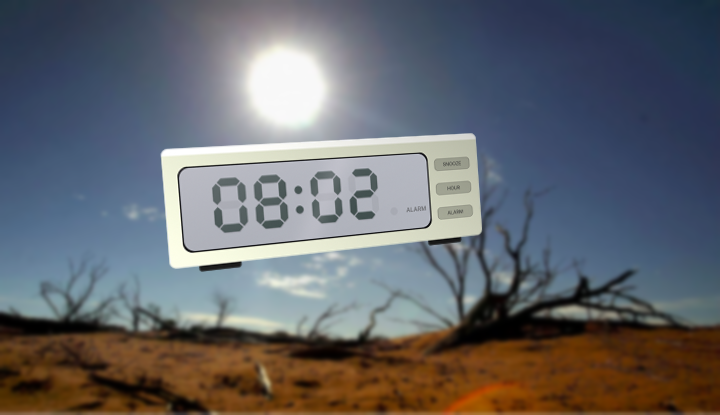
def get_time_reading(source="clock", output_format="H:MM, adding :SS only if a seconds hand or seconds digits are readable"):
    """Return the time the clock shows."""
8:02
